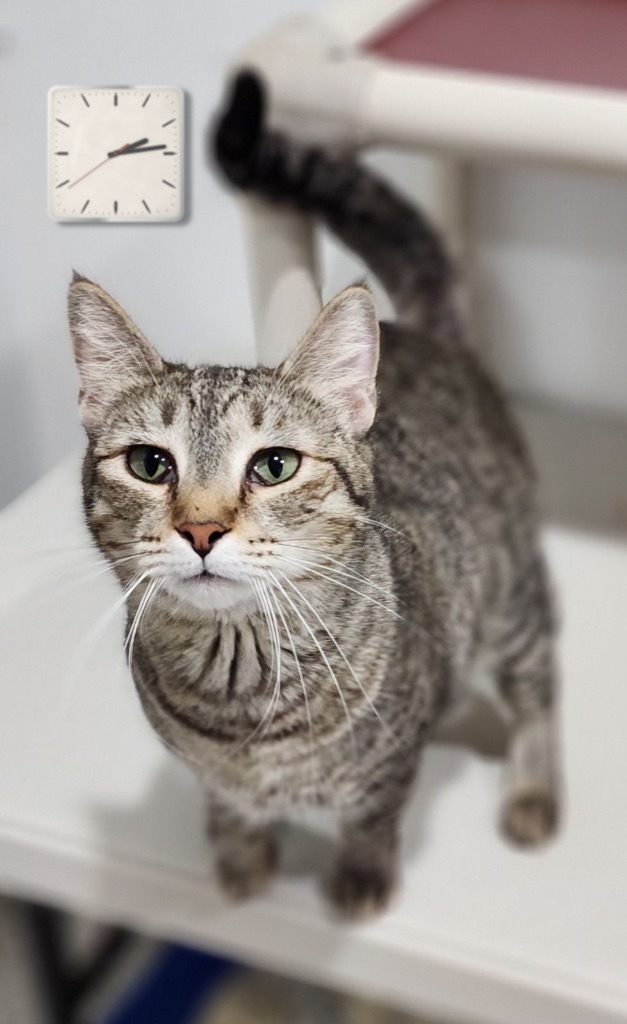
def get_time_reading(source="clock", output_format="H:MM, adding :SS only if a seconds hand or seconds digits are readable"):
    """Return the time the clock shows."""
2:13:39
